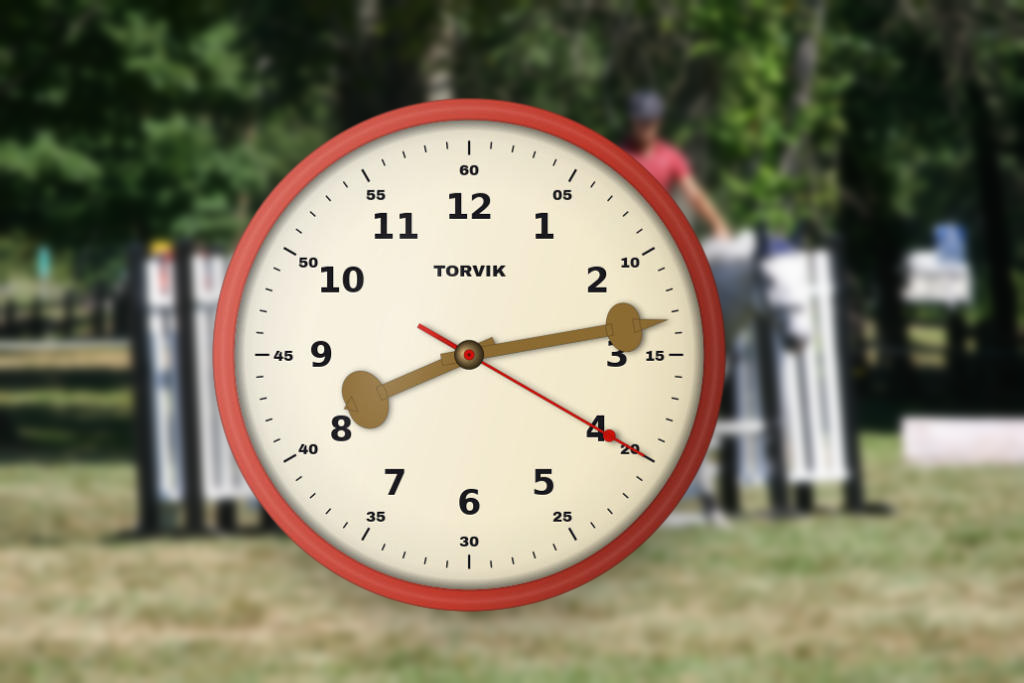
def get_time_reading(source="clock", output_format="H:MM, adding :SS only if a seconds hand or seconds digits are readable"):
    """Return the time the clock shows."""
8:13:20
